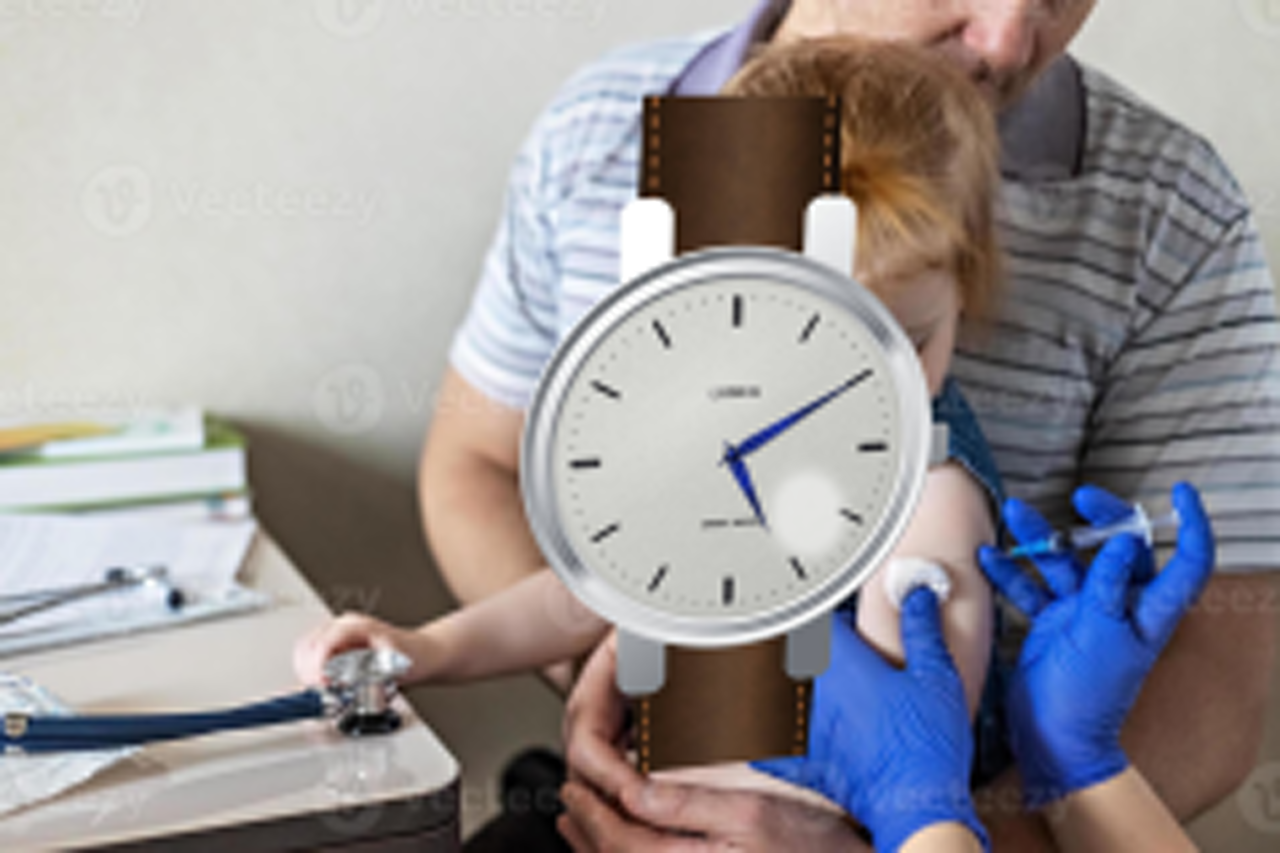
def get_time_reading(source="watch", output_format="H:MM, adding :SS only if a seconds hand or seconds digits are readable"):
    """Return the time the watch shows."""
5:10
